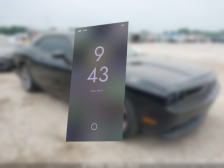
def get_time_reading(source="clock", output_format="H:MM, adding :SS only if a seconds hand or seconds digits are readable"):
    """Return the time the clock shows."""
9:43
